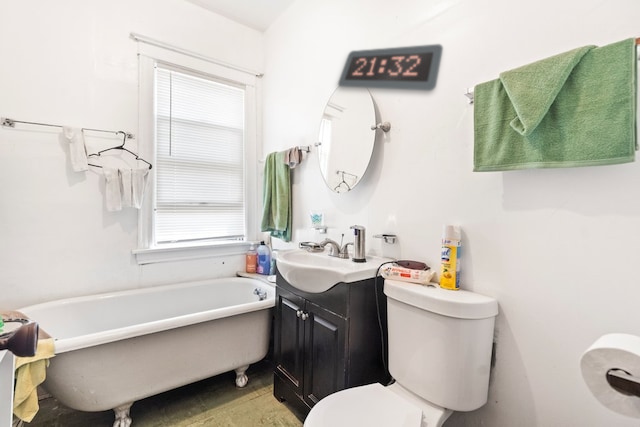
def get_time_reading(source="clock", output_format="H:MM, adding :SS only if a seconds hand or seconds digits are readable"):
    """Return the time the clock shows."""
21:32
